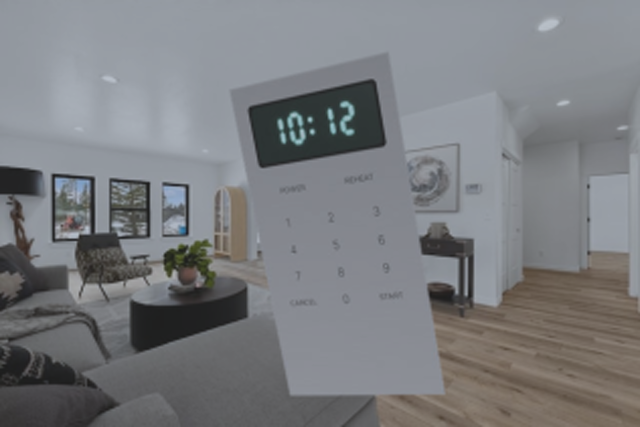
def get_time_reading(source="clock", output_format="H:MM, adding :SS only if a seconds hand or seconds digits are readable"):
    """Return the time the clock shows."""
10:12
